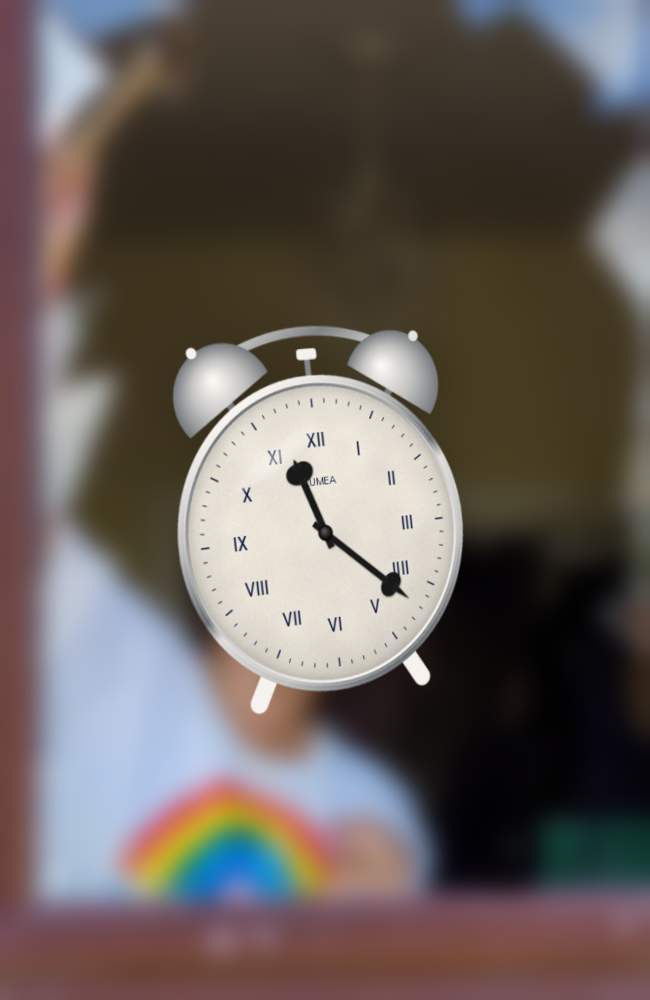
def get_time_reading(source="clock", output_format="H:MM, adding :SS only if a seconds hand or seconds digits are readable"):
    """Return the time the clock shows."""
11:22
